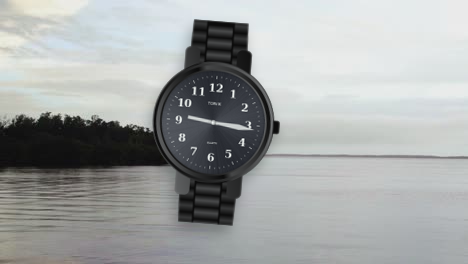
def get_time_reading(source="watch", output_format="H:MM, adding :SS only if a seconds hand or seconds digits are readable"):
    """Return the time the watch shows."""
9:16
